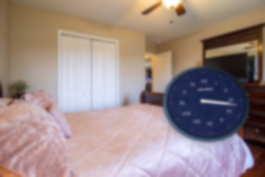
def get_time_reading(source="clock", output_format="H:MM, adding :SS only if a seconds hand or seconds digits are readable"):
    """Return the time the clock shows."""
3:17
